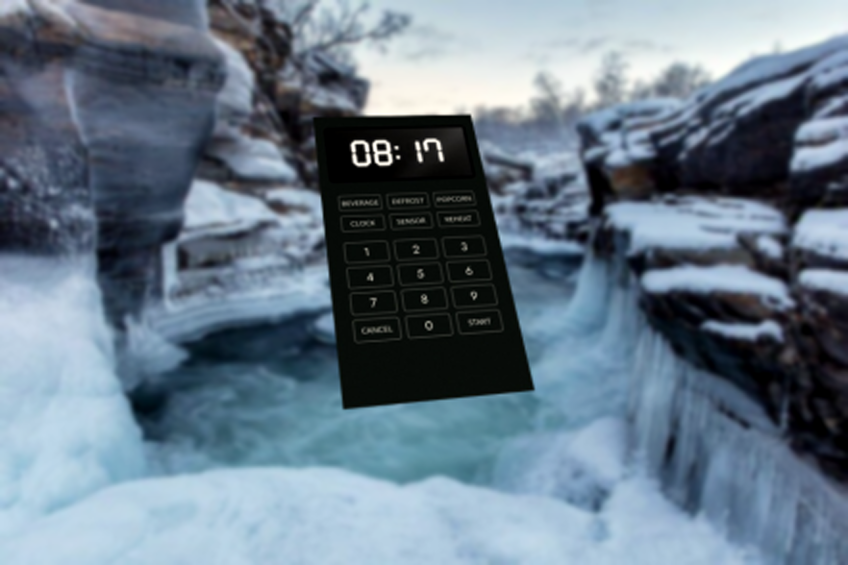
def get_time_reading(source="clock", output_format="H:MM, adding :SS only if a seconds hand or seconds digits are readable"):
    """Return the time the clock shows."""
8:17
